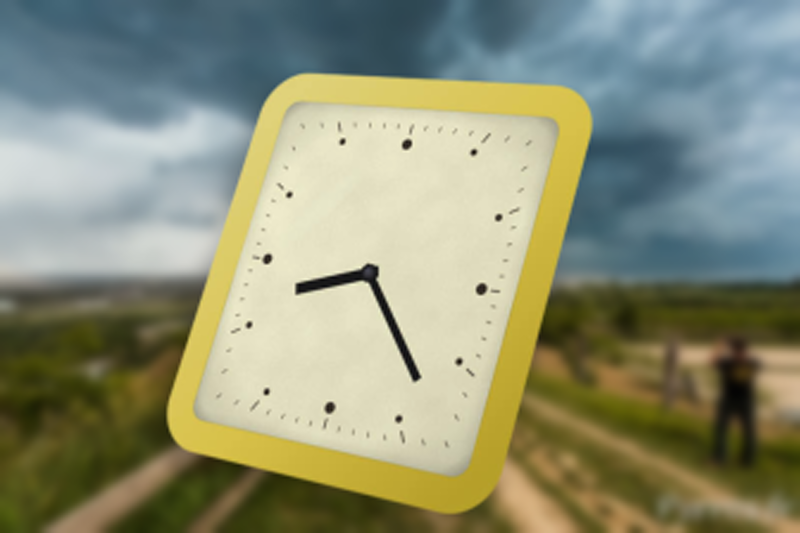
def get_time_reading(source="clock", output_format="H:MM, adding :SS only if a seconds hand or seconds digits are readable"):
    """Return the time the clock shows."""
8:23
